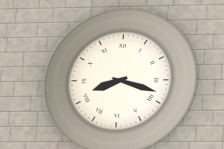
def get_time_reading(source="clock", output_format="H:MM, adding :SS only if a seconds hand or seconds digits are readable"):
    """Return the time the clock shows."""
8:18
